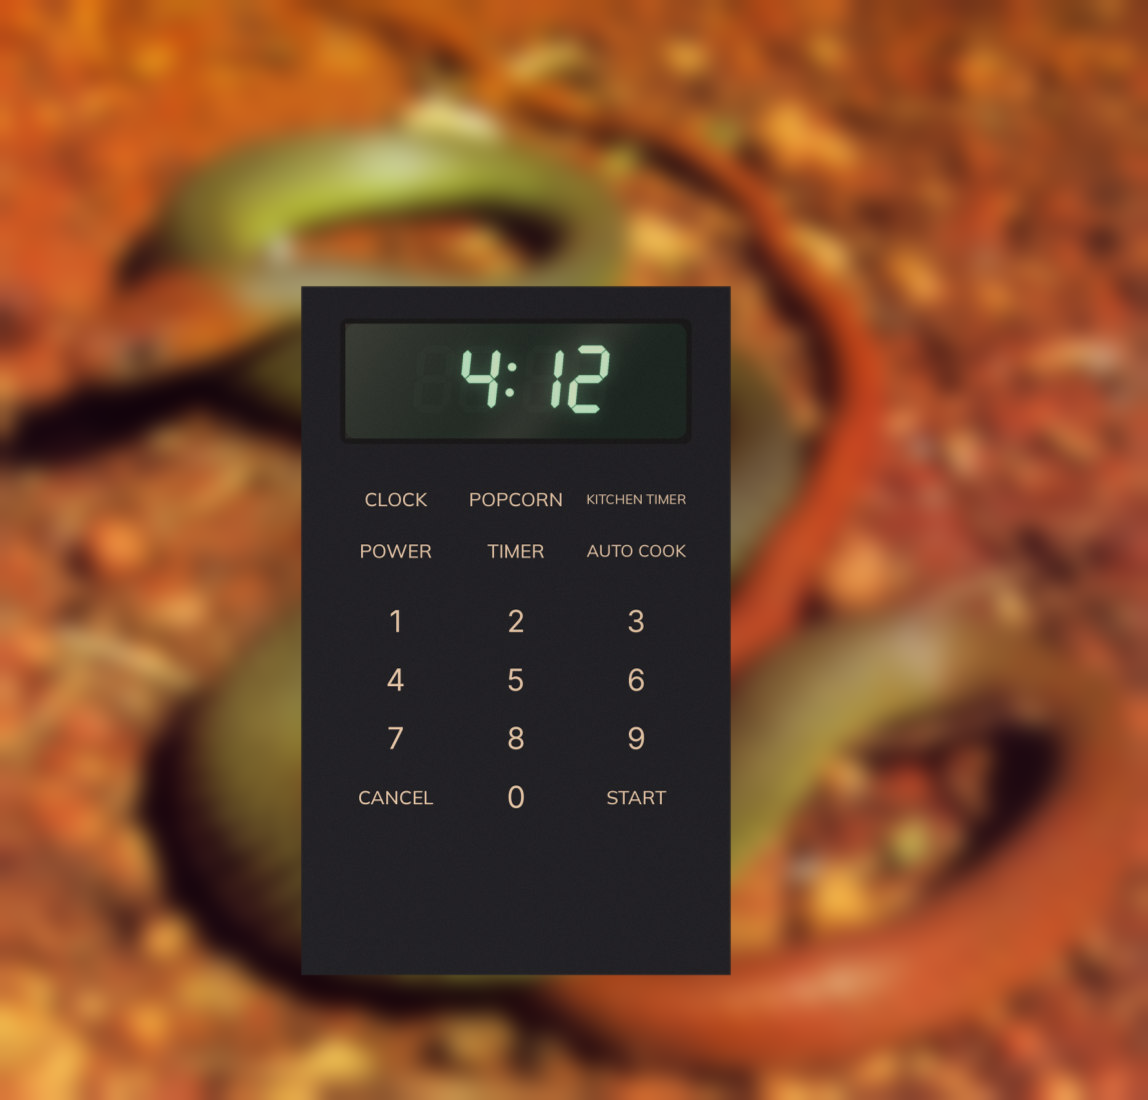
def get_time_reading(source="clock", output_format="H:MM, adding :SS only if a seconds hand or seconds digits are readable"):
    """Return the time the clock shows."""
4:12
